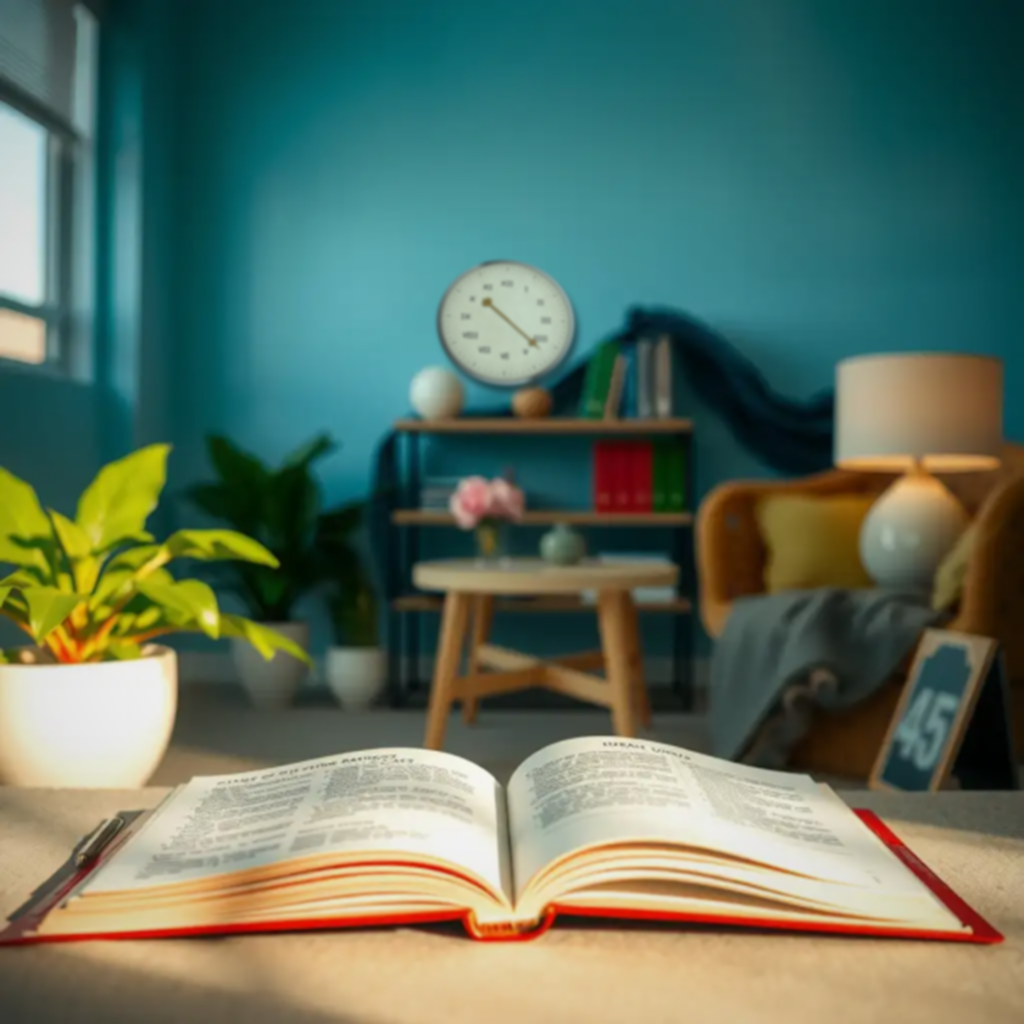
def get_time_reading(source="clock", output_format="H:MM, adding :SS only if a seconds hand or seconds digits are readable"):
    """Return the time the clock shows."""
10:22
